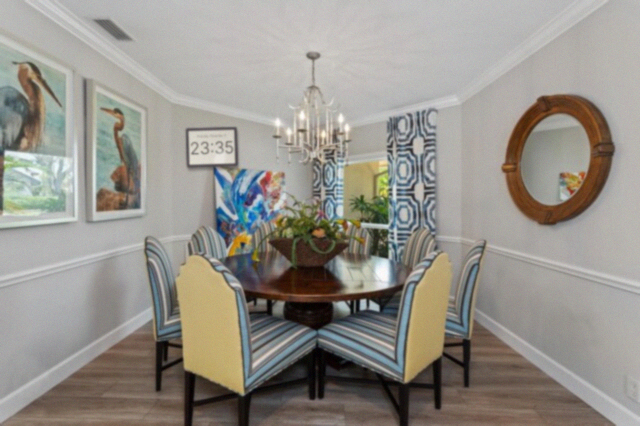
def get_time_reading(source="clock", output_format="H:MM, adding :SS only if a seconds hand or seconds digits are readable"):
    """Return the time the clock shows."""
23:35
